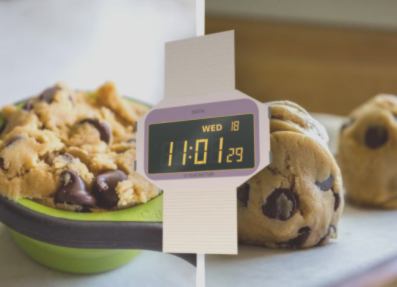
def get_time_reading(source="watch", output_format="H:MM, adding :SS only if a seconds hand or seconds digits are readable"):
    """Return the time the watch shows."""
11:01:29
